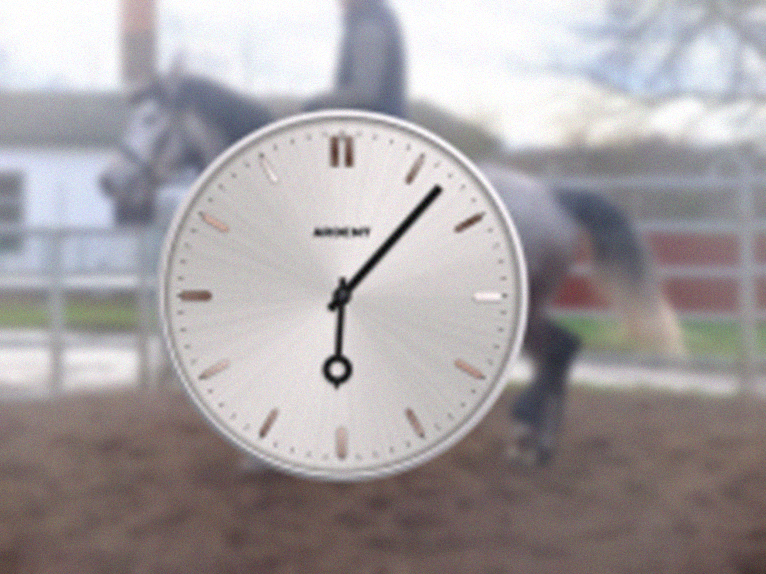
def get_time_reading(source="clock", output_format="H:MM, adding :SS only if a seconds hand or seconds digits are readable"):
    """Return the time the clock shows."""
6:07
